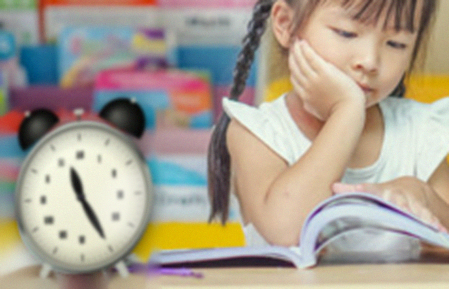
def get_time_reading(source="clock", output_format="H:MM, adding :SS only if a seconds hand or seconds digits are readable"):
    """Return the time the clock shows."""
11:25
